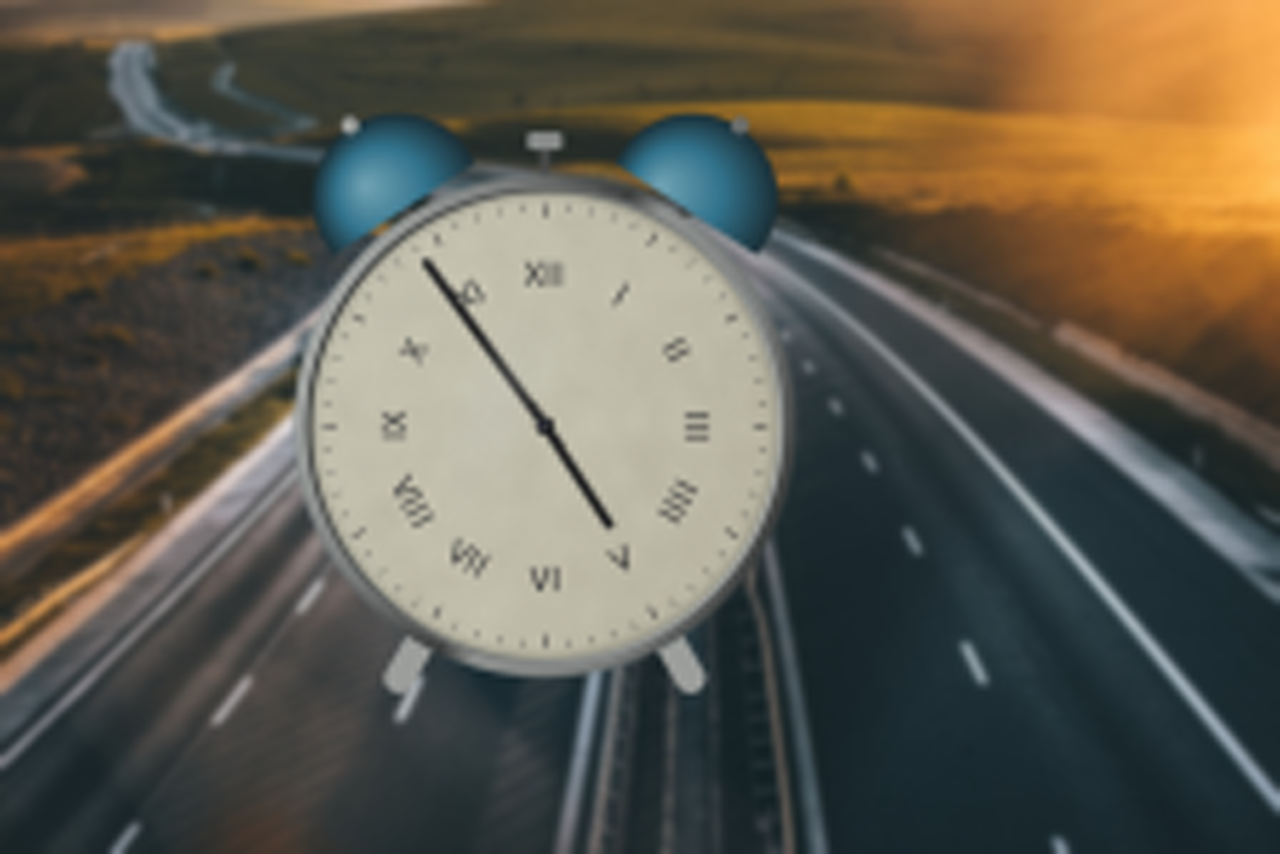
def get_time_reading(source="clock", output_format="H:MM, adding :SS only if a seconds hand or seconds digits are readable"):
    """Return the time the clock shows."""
4:54
